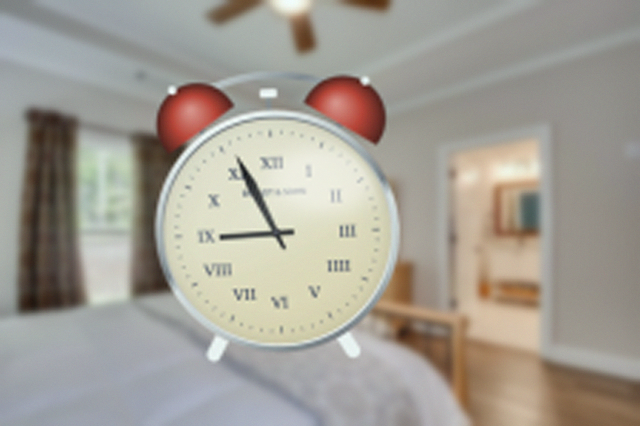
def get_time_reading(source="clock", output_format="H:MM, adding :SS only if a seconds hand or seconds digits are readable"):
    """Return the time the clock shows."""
8:56
